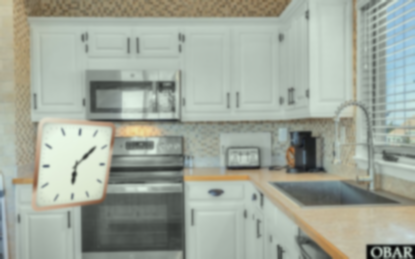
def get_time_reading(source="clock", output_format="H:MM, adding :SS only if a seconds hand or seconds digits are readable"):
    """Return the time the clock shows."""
6:08
